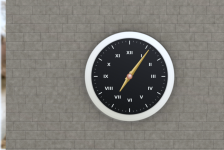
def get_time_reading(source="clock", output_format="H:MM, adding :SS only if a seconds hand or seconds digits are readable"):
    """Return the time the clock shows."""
7:06
